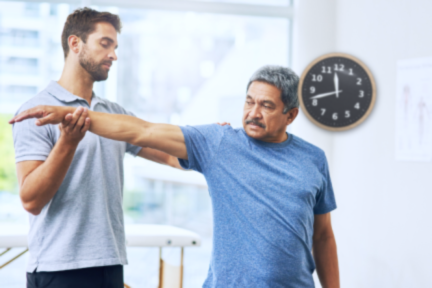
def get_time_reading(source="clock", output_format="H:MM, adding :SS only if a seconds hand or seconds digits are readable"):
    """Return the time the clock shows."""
11:42
